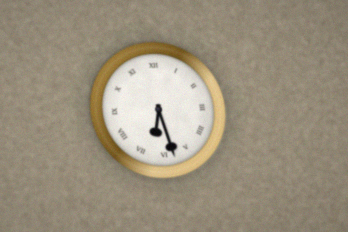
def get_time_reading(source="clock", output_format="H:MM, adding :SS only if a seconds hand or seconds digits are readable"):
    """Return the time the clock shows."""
6:28
